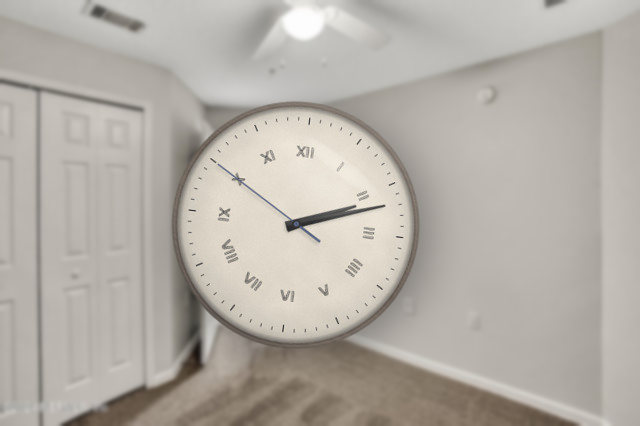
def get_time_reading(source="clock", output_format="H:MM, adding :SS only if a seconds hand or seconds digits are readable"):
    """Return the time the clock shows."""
2:11:50
